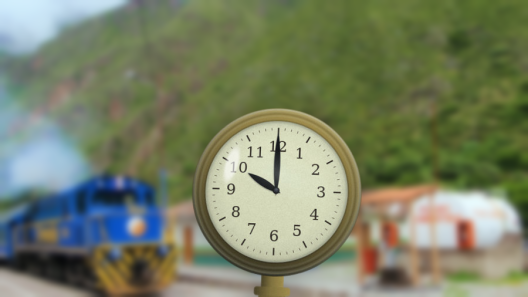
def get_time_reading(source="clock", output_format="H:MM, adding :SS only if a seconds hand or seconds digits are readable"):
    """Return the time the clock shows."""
10:00
